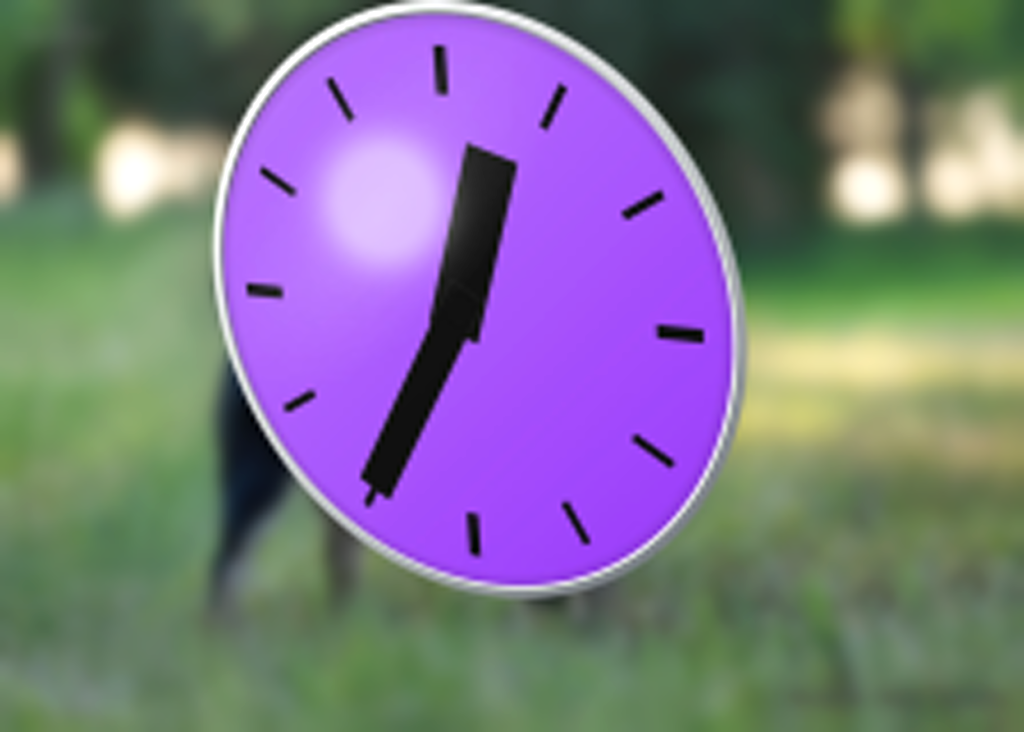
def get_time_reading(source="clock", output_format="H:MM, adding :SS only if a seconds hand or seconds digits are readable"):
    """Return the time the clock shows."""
12:35
